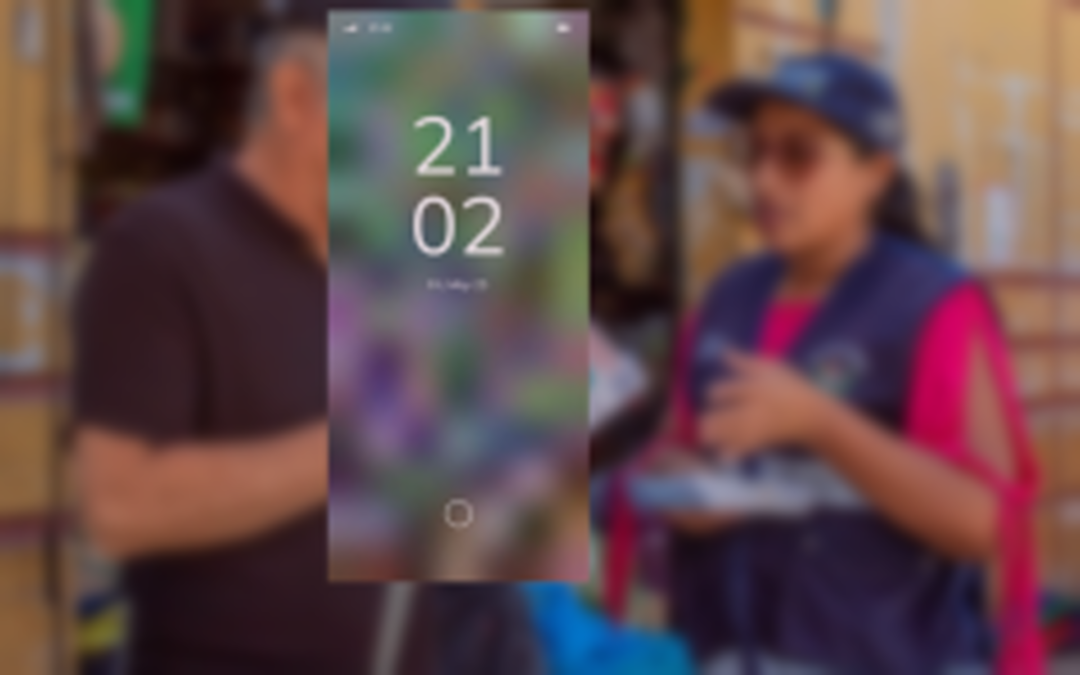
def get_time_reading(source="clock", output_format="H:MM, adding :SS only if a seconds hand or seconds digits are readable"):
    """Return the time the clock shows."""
21:02
